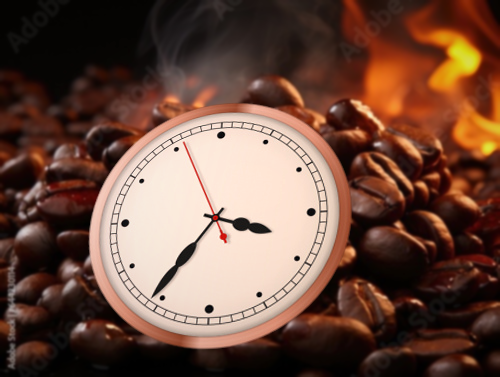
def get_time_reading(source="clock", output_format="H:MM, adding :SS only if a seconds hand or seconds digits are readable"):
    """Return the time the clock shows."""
3:35:56
